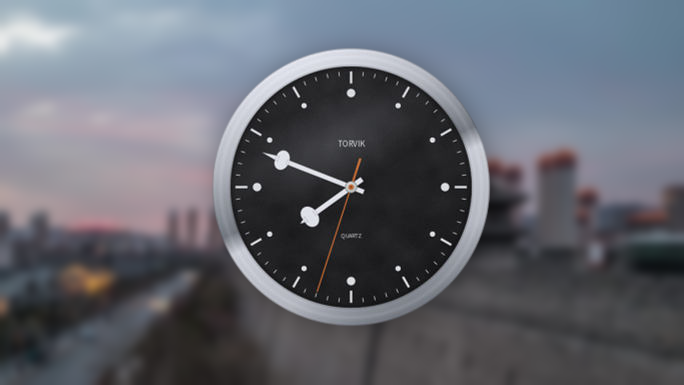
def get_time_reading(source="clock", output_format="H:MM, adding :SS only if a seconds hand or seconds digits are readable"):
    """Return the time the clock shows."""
7:48:33
